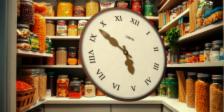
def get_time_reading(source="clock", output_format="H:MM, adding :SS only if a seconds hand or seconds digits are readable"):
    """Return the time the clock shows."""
4:48
